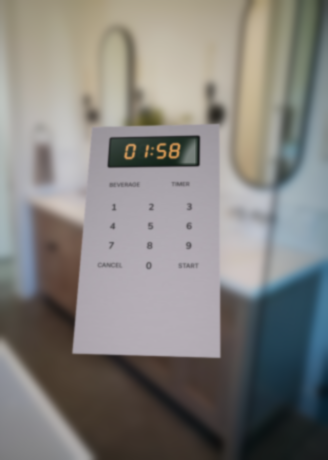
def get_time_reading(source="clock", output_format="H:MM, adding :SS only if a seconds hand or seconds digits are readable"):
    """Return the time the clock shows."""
1:58
